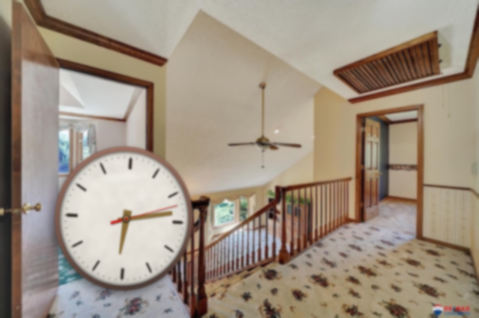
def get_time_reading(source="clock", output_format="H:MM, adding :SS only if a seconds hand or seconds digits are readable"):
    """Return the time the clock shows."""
6:13:12
